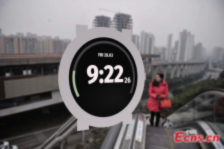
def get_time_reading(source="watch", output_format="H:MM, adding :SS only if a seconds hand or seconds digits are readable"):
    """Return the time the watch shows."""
9:22
